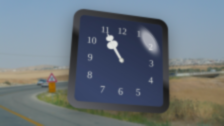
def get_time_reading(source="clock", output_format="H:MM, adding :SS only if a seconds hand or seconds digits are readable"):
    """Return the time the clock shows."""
10:55
